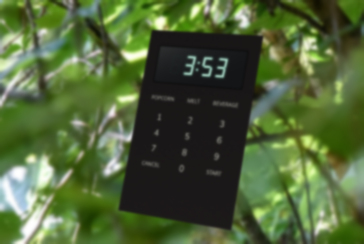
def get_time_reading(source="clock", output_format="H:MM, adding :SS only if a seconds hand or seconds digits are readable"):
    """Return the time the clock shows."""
3:53
